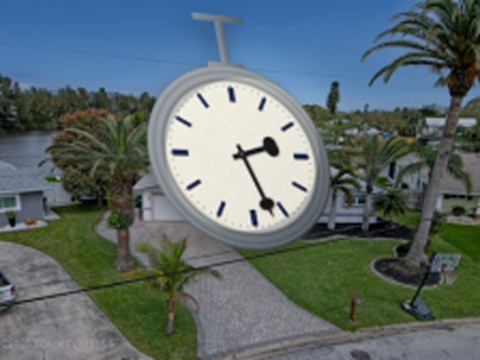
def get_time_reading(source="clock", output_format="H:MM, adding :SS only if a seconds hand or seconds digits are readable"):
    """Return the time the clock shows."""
2:27
